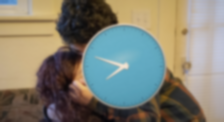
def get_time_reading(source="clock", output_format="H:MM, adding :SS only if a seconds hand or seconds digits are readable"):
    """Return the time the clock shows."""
7:48
